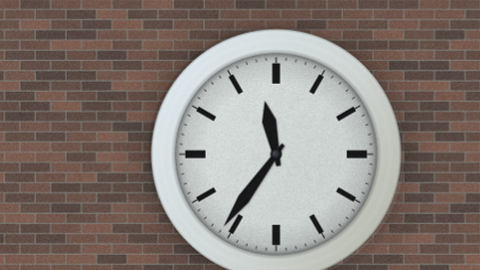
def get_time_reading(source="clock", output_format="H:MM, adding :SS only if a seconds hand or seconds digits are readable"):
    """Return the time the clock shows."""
11:36
